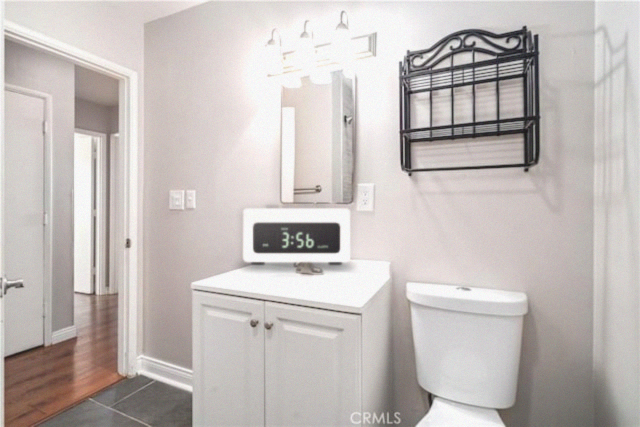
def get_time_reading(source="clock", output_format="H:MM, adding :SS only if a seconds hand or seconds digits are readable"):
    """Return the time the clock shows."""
3:56
